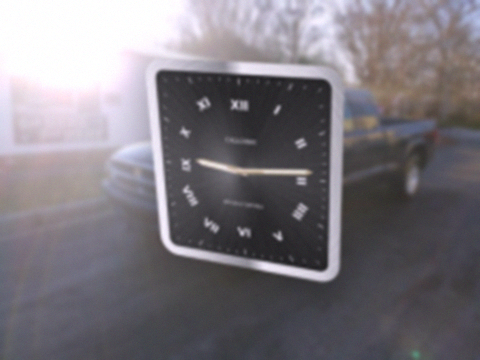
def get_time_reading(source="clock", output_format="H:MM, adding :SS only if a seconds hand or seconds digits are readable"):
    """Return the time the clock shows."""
9:14
